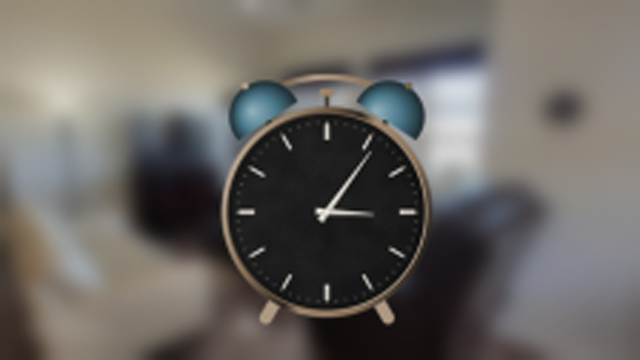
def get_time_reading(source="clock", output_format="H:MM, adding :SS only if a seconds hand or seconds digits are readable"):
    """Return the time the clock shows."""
3:06
